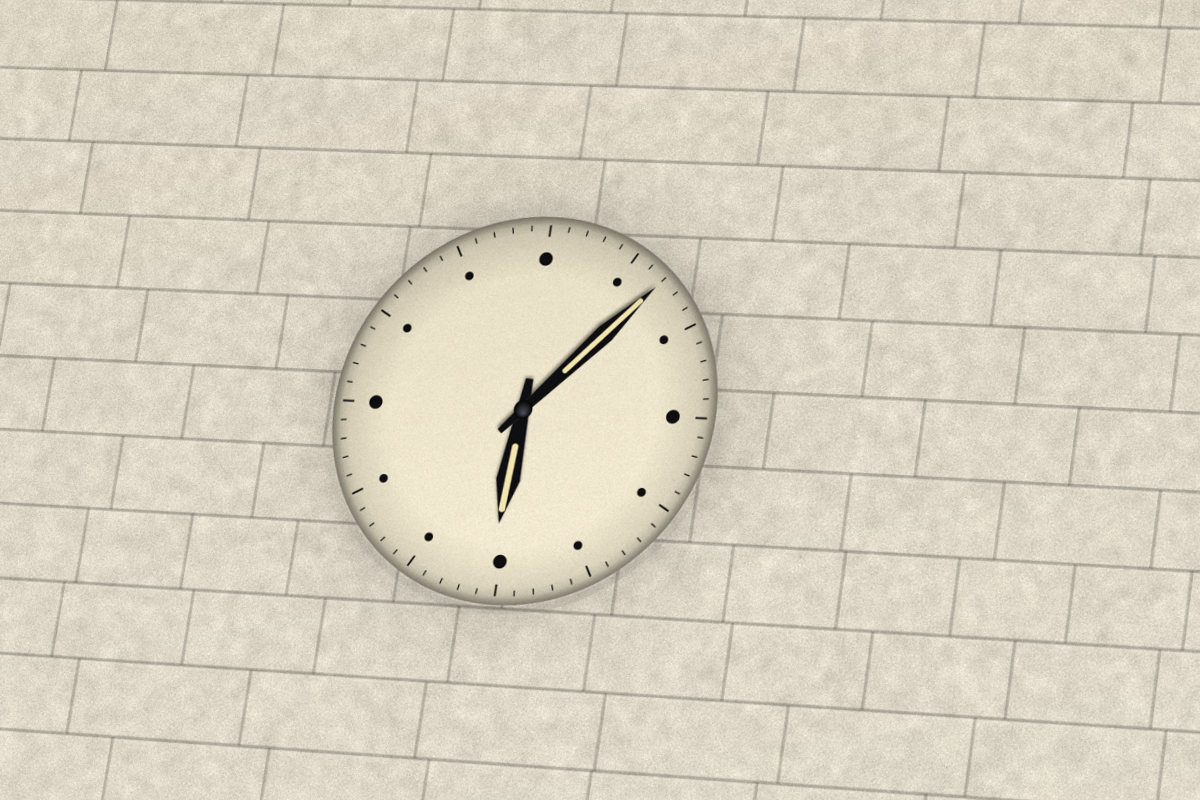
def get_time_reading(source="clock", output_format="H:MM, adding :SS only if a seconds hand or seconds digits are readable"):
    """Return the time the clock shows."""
6:07
